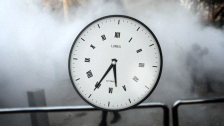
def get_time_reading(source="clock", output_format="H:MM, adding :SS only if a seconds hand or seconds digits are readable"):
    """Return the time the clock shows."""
5:35
